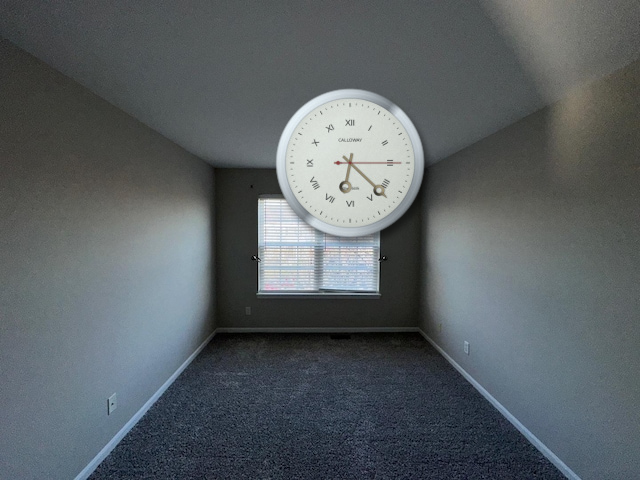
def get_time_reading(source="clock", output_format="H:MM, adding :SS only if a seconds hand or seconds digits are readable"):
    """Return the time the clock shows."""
6:22:15
